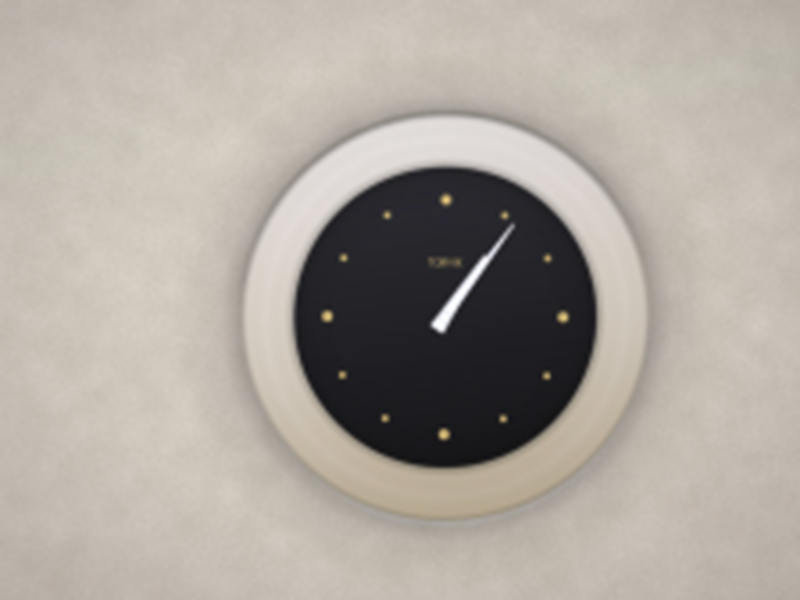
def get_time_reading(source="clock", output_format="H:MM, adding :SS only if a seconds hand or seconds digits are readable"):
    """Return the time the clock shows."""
1:06
